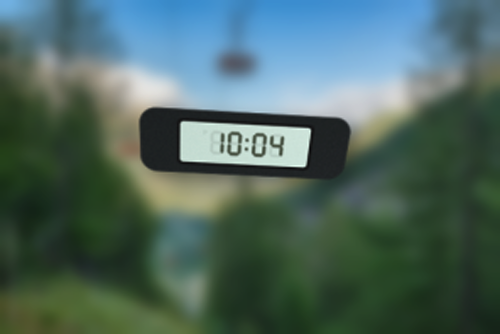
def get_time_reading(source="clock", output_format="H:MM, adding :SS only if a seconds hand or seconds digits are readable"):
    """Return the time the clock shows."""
10:04
